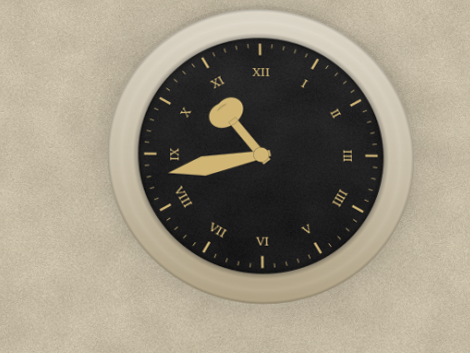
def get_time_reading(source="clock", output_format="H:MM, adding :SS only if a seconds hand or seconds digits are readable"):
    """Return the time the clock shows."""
10:43
